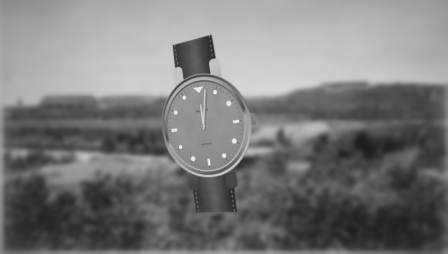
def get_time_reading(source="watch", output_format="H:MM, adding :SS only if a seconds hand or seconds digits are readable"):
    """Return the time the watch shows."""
12:02
